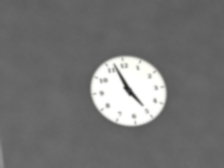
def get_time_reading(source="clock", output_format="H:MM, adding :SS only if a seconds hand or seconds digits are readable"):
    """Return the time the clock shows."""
4:57
